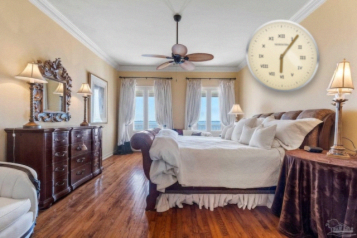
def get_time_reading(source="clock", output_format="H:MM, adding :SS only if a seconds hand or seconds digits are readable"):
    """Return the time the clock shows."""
6:06
